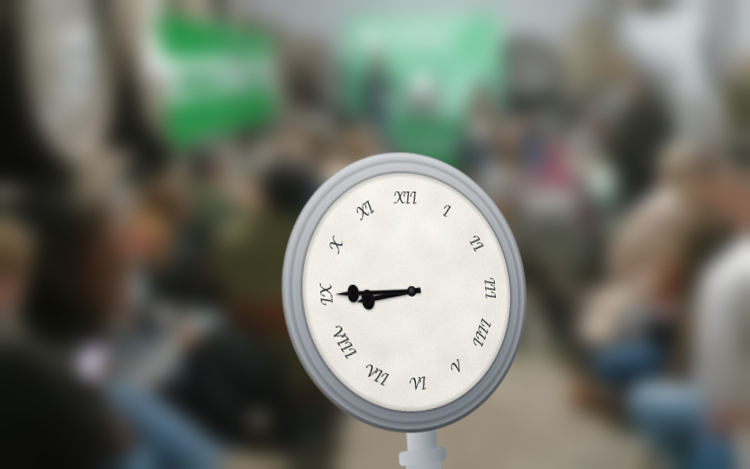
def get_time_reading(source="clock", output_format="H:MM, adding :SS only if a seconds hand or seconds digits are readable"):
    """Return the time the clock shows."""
8:45
